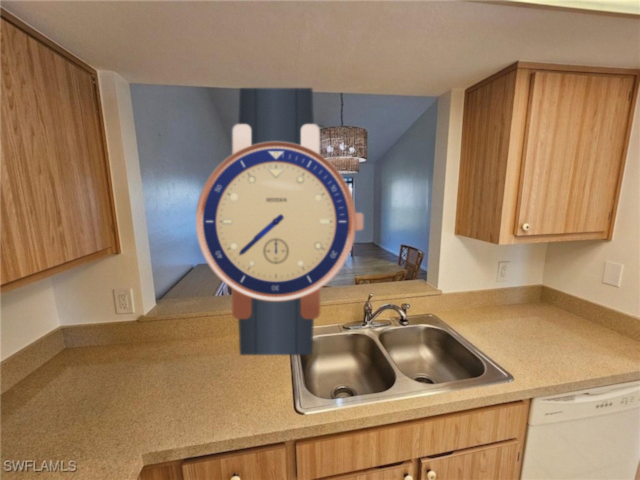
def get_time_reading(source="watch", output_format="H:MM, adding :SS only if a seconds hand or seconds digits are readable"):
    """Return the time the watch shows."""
7:38
